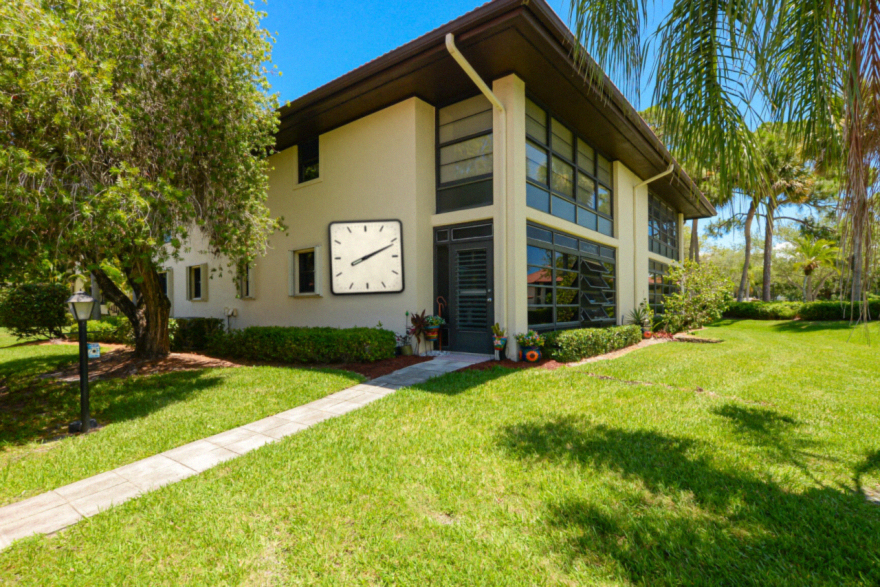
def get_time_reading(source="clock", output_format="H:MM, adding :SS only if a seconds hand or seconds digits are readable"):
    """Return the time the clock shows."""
8:11
